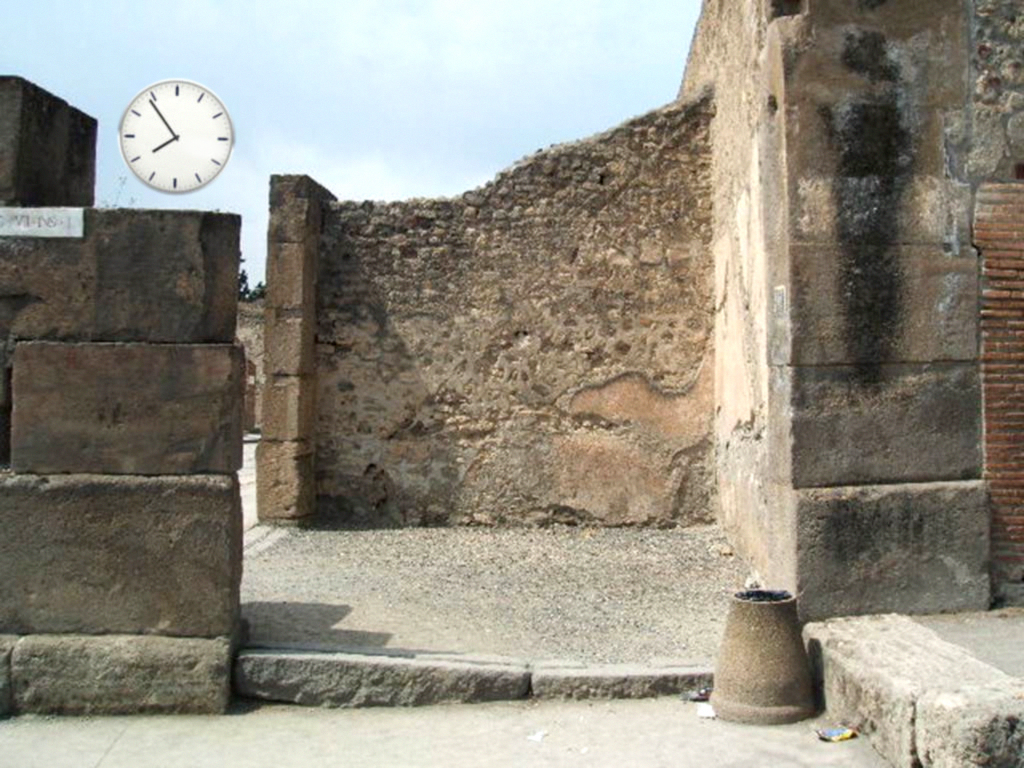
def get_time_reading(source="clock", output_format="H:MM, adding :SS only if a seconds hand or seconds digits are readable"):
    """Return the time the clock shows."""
7:54
